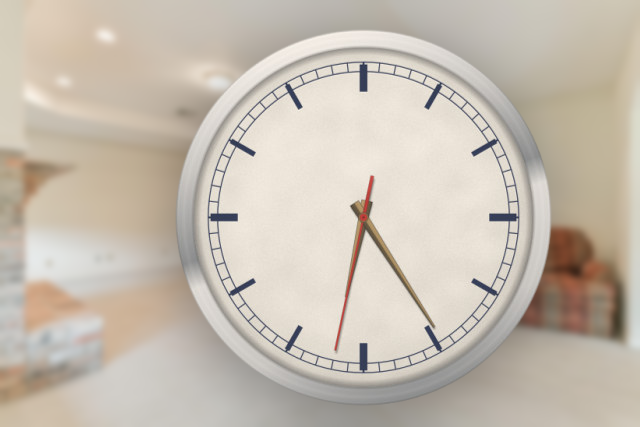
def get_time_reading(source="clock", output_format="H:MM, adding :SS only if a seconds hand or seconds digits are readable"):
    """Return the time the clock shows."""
6:24:32
